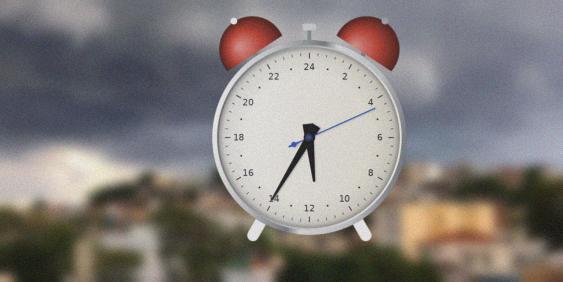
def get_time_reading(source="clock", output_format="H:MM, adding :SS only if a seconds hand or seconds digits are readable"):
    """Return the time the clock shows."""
11:35:11
